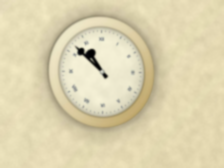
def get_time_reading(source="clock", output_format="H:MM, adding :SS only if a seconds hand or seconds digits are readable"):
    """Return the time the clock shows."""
10:52
